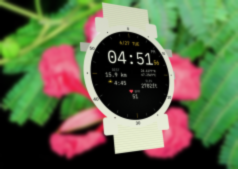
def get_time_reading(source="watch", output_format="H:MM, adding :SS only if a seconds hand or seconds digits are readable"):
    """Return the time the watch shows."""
4:51
